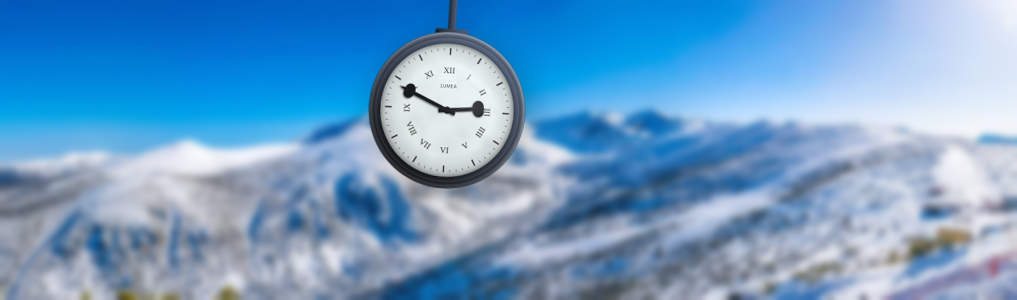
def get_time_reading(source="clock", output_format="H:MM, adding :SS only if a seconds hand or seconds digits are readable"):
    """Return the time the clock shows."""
2:49
